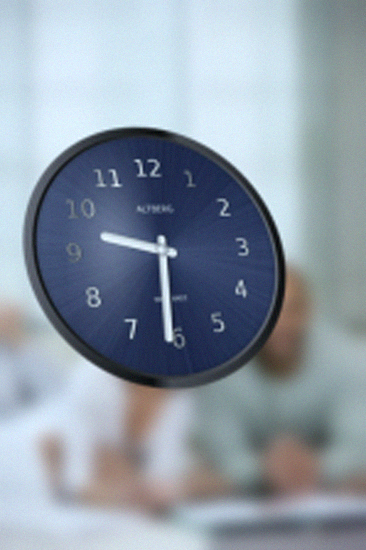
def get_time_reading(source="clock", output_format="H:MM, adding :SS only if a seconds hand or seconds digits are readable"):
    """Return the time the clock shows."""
9:31
